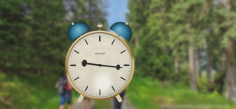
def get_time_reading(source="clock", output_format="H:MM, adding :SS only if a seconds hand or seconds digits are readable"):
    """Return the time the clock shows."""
9:16
